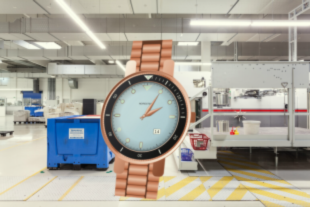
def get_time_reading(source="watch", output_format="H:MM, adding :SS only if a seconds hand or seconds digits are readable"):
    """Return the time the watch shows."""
2:05
